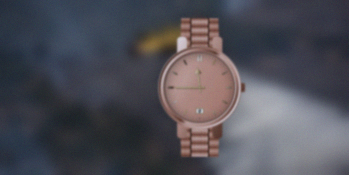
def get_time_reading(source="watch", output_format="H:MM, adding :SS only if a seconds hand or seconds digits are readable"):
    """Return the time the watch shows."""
11:45
